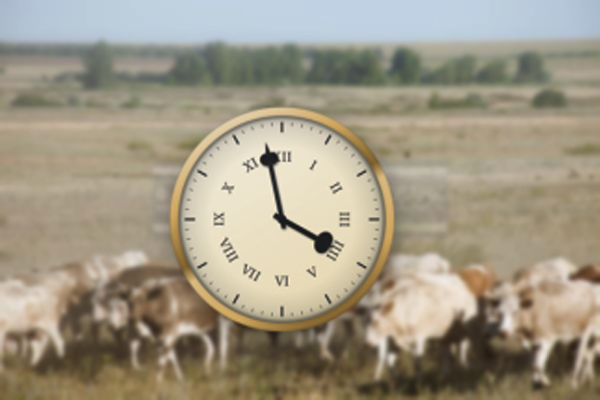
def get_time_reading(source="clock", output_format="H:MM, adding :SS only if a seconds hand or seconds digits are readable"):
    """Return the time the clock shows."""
3:58
